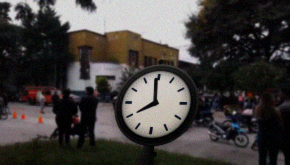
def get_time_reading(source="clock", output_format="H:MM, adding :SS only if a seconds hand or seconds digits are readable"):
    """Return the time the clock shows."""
7:59
